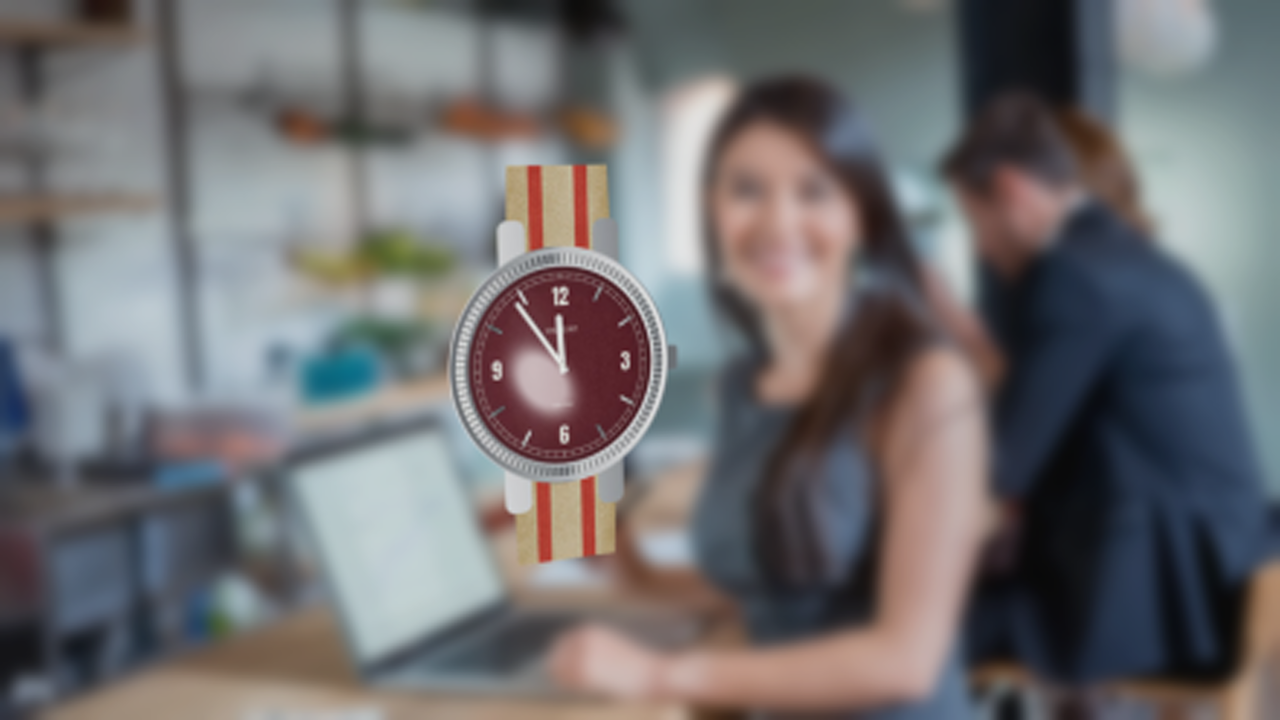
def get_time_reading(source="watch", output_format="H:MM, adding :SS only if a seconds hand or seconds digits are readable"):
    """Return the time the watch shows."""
11:54
